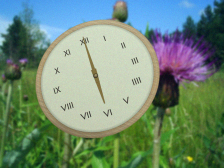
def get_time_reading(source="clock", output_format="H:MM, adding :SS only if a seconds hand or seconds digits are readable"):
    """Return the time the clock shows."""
6:00
